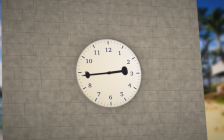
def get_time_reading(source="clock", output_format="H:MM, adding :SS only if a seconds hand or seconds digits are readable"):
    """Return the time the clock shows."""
2:44
